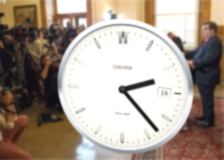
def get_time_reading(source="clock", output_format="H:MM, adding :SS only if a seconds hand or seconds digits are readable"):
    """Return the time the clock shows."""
2:23
